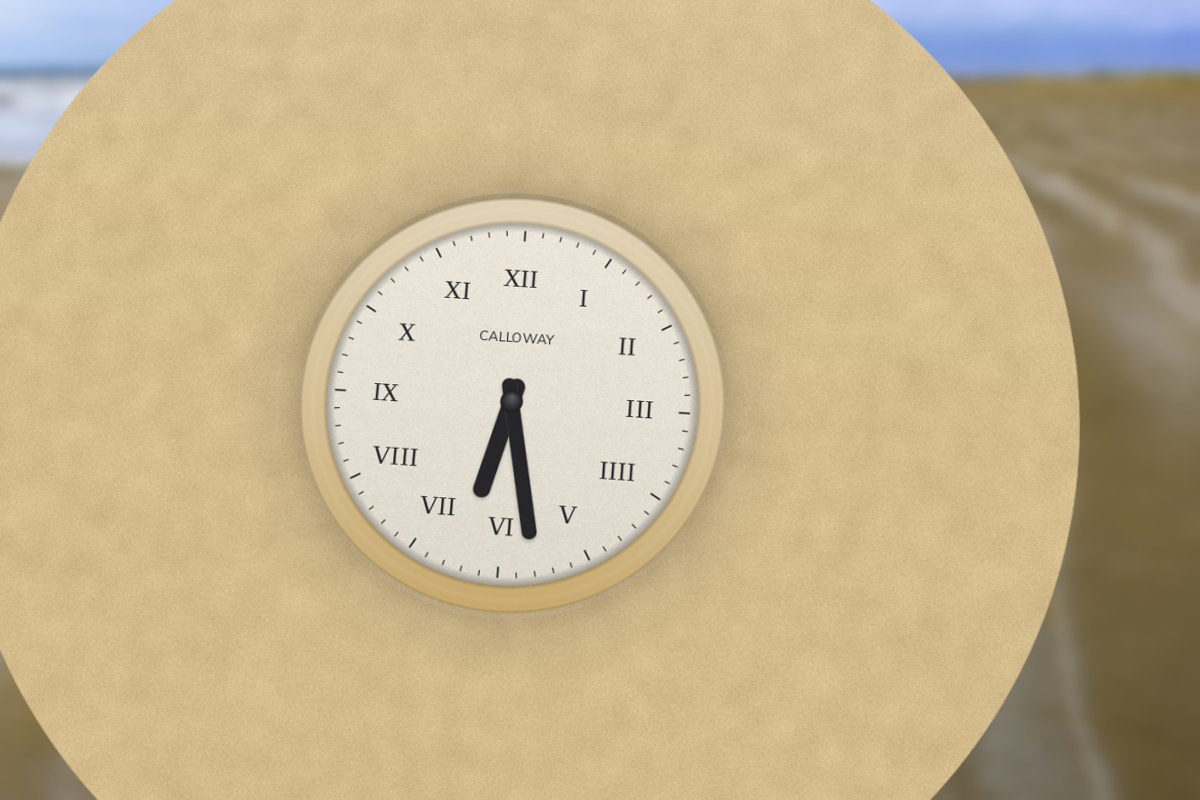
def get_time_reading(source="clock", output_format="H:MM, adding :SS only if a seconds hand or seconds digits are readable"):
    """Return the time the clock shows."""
6:28
